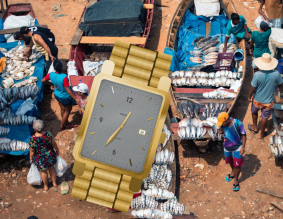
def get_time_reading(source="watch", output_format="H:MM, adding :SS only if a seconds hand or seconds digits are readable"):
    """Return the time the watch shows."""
12:34
